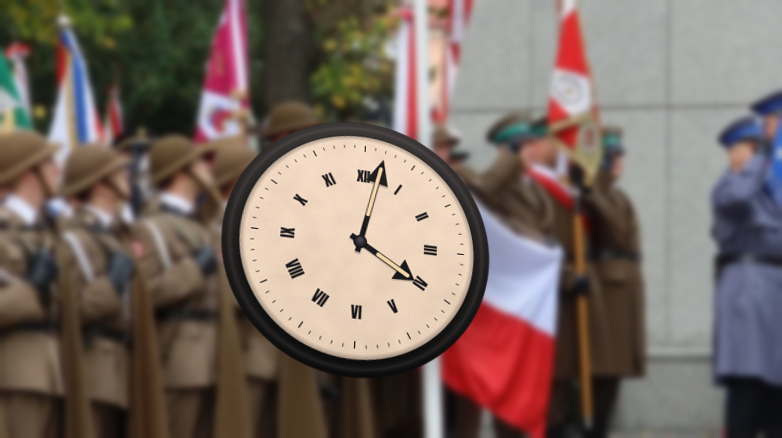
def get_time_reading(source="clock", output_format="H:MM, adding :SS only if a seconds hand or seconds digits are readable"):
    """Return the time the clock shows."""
4:02
